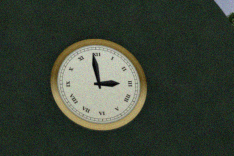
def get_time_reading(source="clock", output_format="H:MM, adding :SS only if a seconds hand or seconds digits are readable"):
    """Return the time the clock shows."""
2:59
